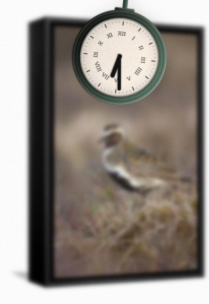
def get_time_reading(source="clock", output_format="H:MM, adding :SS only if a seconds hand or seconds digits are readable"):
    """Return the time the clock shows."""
6:29
